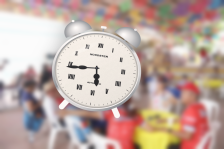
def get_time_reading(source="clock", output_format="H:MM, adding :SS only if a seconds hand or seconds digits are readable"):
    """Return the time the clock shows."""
5:44
